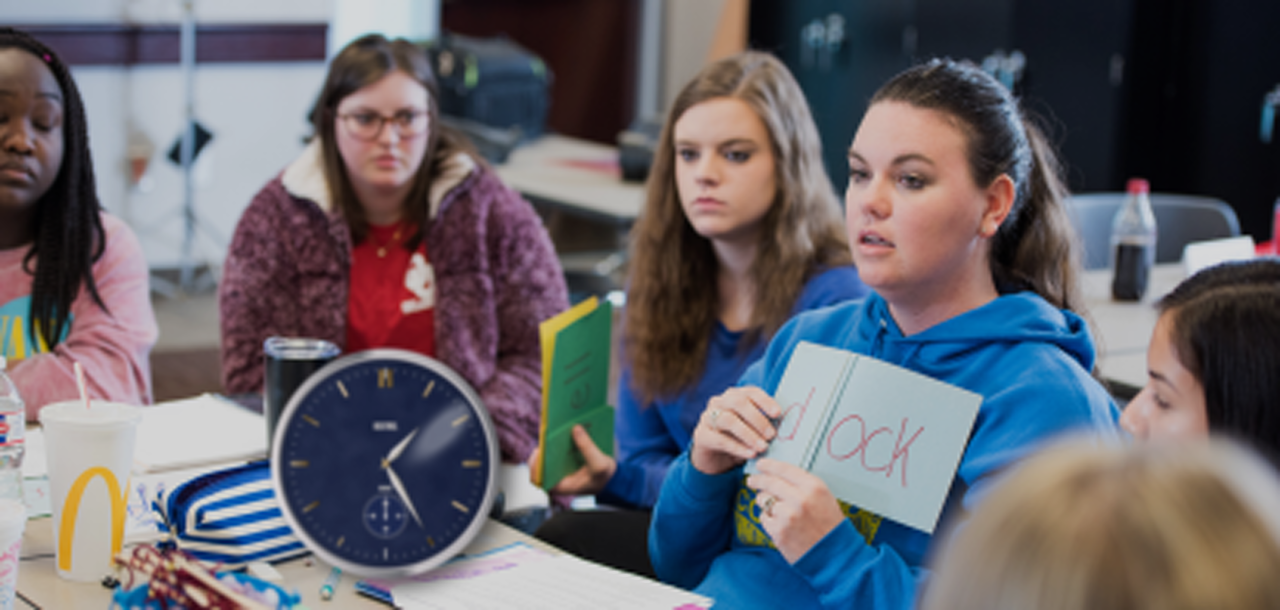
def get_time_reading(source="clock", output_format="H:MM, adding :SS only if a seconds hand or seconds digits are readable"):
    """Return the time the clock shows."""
1:25
